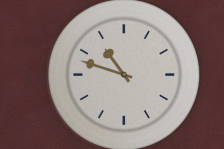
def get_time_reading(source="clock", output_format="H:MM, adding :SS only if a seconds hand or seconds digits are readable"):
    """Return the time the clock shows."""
10:48
